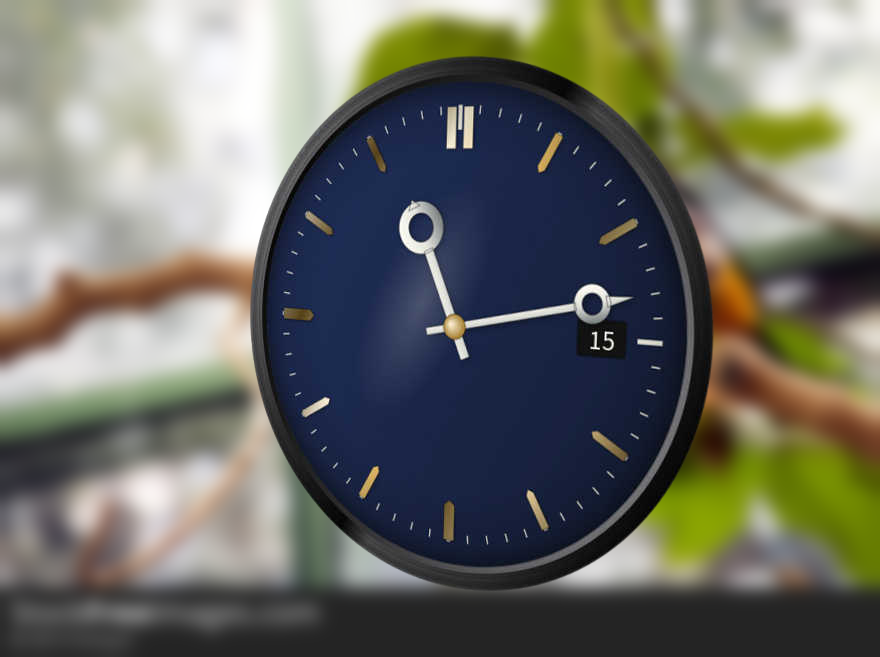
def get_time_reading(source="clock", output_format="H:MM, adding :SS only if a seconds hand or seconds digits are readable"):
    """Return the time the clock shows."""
11:13
